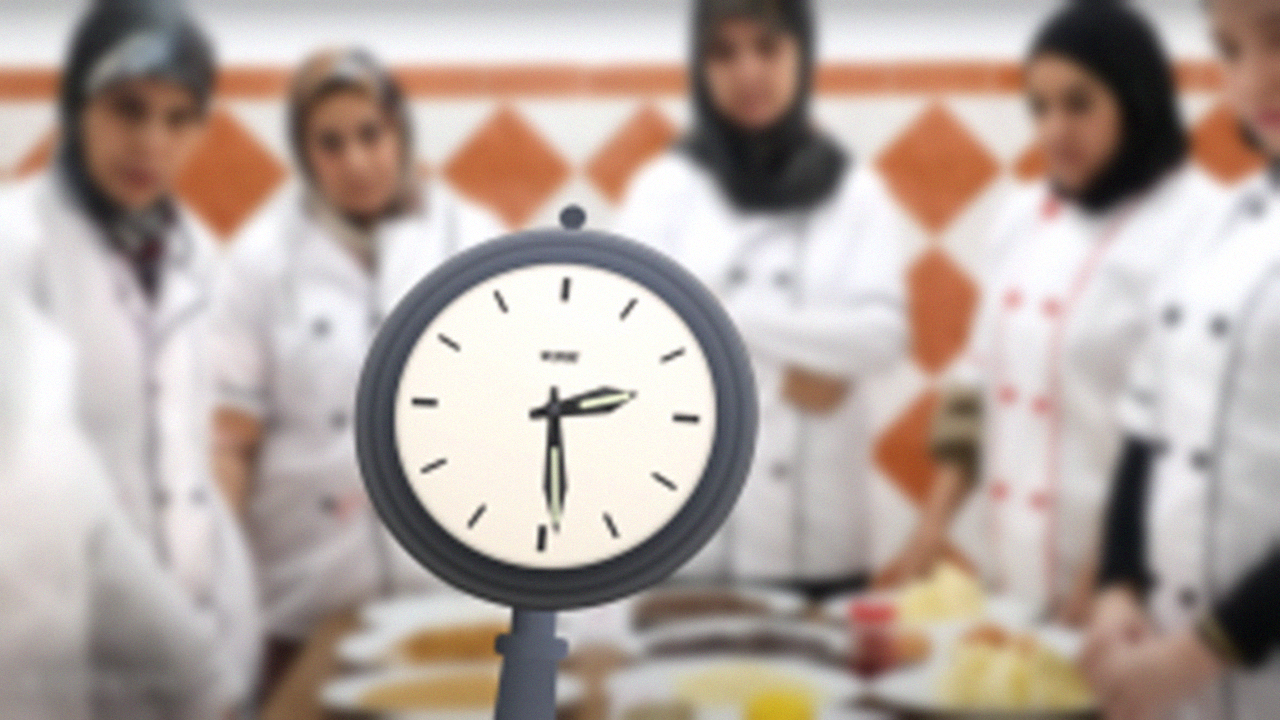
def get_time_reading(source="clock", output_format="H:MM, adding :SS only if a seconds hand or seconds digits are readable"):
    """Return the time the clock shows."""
2:29
